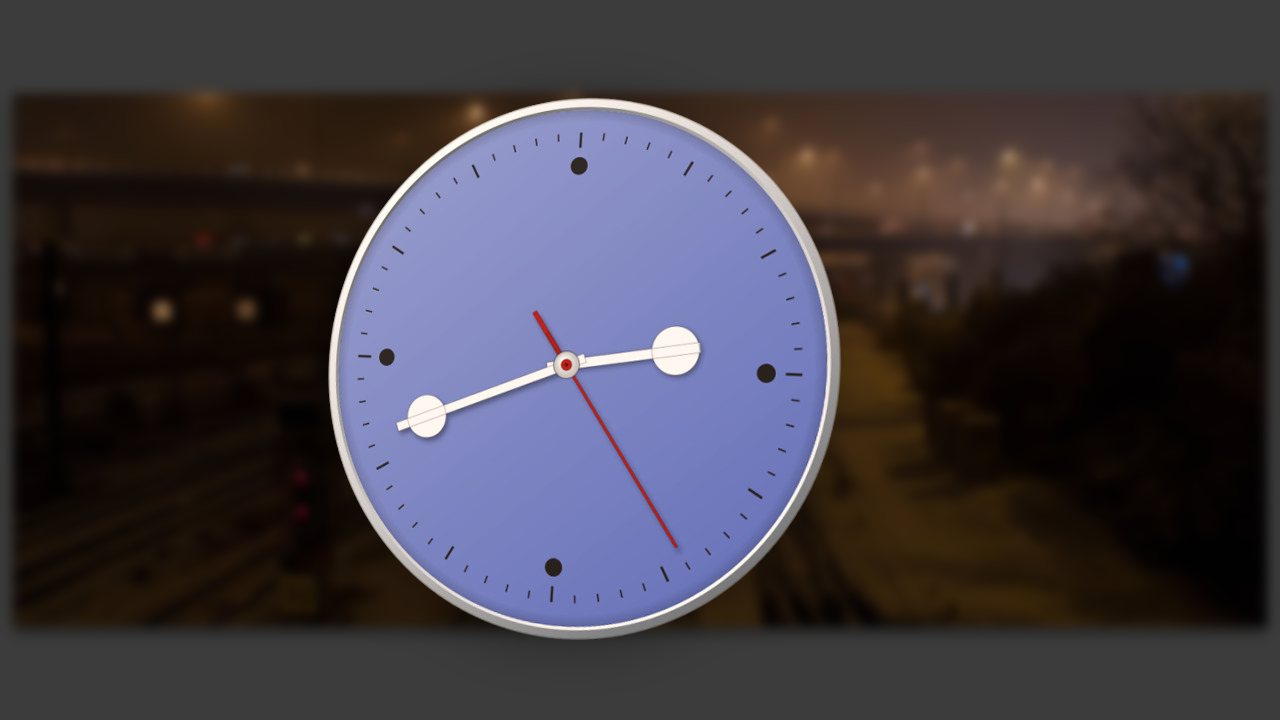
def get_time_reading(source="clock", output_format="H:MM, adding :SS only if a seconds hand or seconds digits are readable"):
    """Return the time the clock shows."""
2:41:24
